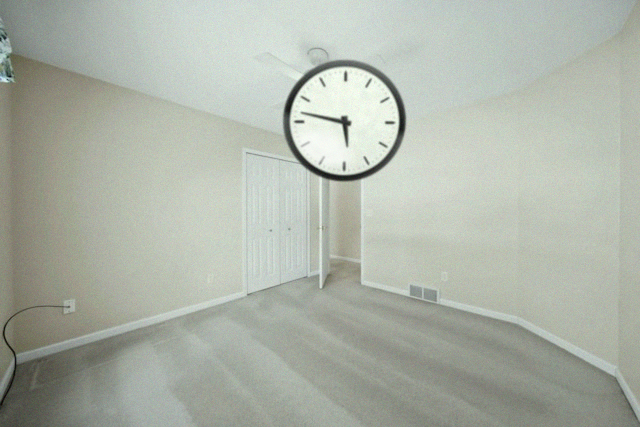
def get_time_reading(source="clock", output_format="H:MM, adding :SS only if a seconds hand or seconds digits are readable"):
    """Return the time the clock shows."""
5:47
